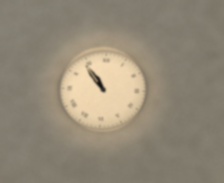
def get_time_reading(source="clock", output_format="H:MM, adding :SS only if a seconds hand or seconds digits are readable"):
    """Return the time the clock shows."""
10:54
